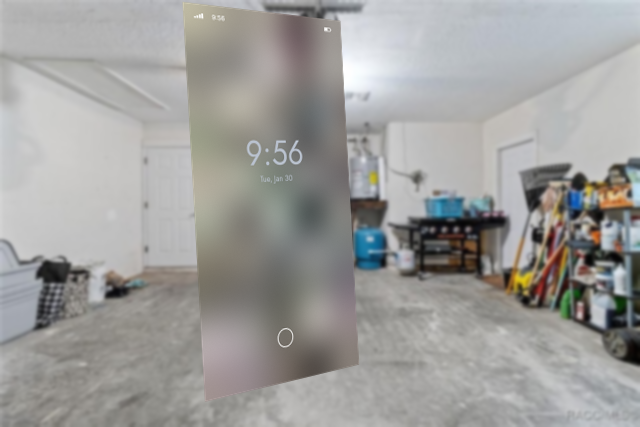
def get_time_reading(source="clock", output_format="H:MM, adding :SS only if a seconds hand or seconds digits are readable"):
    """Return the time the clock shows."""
9:56
